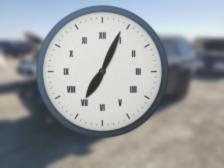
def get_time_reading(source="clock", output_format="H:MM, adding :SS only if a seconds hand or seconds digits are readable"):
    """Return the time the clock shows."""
7:04
